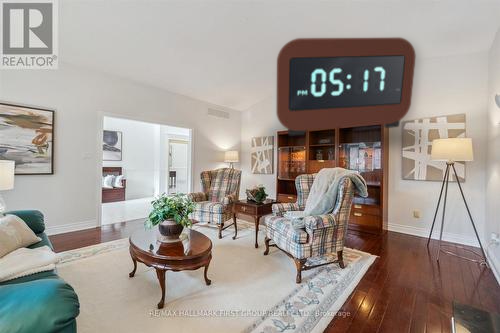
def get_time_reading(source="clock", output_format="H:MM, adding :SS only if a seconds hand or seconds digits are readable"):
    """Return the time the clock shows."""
5:17
